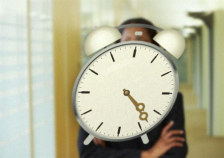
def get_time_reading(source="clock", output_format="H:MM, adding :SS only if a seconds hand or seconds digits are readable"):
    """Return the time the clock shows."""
4:23
